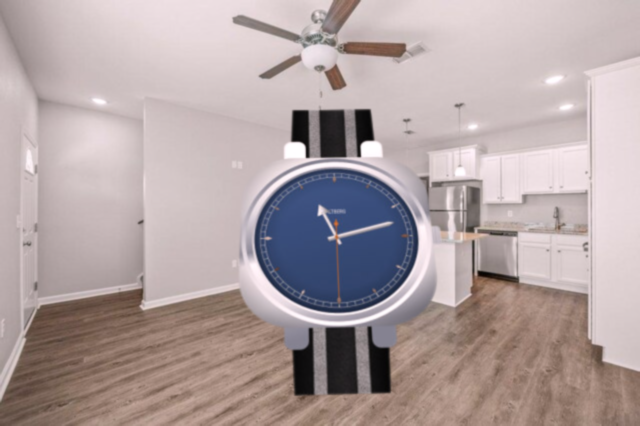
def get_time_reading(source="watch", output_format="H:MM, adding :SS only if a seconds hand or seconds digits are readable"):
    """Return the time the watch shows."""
11:12:30
